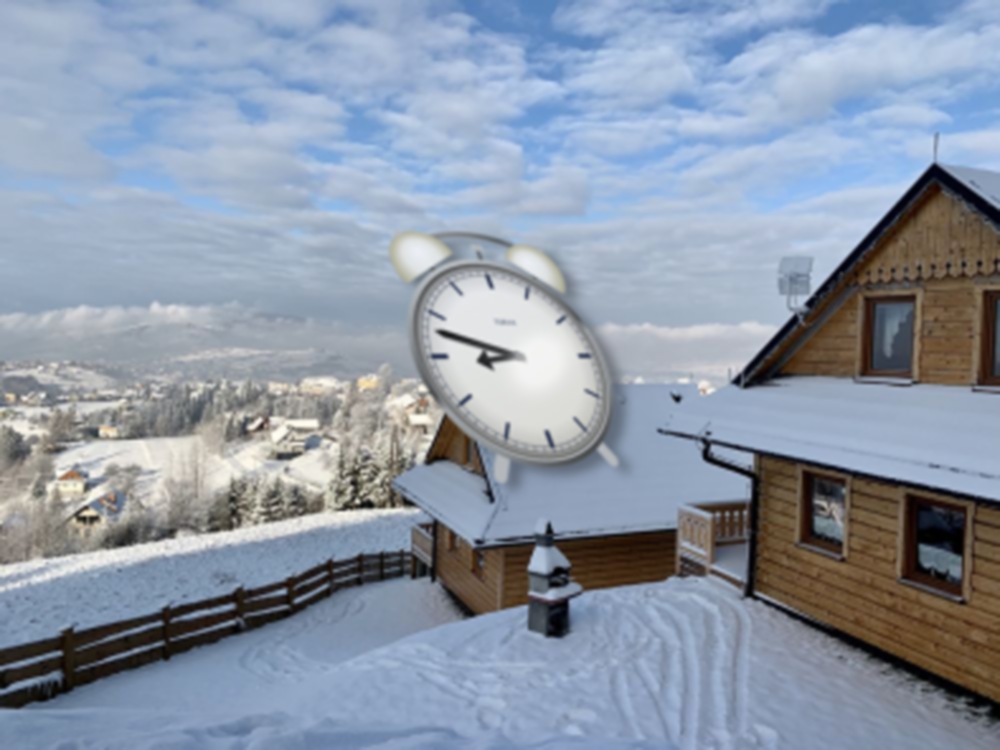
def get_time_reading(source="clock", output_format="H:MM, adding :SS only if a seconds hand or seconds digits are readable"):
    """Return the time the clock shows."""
8:48
